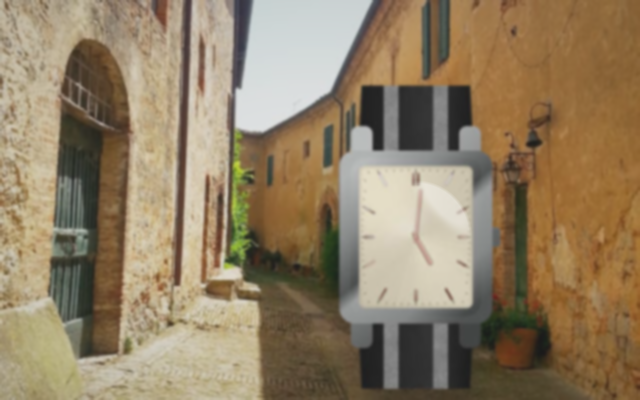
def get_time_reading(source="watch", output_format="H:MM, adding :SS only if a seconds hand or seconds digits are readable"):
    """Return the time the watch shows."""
5:01
